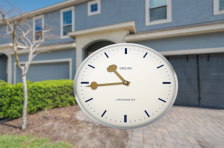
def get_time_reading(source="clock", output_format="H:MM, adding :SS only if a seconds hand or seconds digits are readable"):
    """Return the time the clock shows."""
10:44
